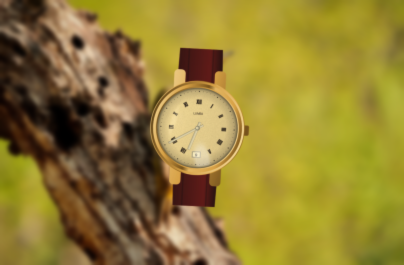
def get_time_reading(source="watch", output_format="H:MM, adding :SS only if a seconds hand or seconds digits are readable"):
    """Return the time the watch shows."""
6:40
